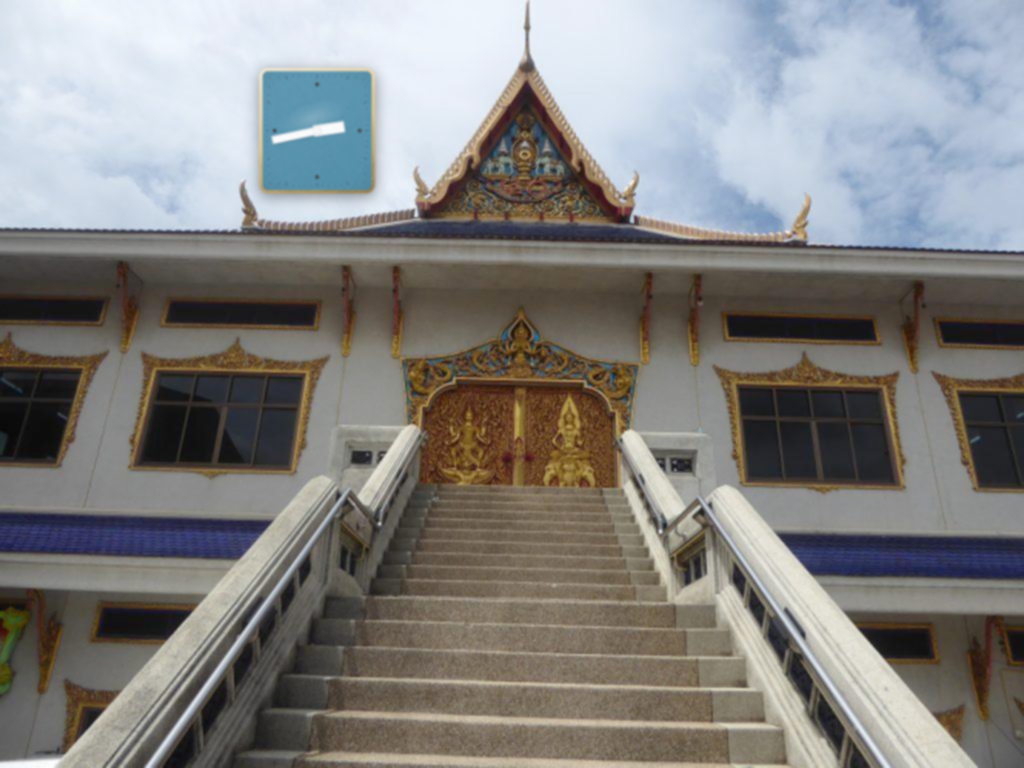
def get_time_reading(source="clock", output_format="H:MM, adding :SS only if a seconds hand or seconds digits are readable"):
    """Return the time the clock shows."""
2:43
